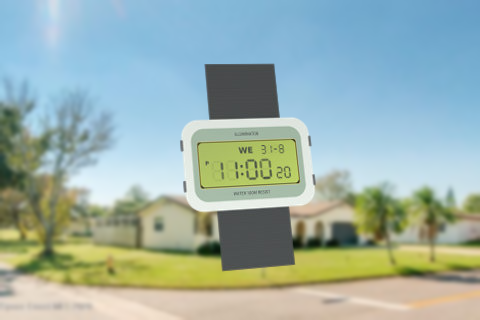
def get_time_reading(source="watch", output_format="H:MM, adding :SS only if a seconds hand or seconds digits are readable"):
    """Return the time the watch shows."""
11:00:20
